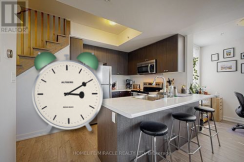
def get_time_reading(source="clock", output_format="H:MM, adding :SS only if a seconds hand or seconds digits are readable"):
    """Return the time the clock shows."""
3:10
